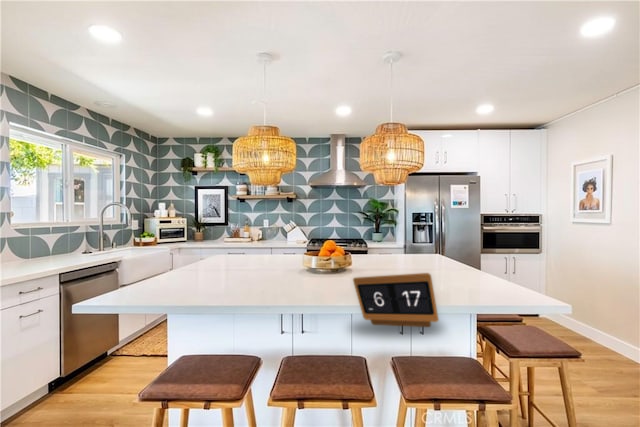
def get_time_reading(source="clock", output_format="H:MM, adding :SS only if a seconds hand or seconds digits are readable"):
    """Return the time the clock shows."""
6:17
